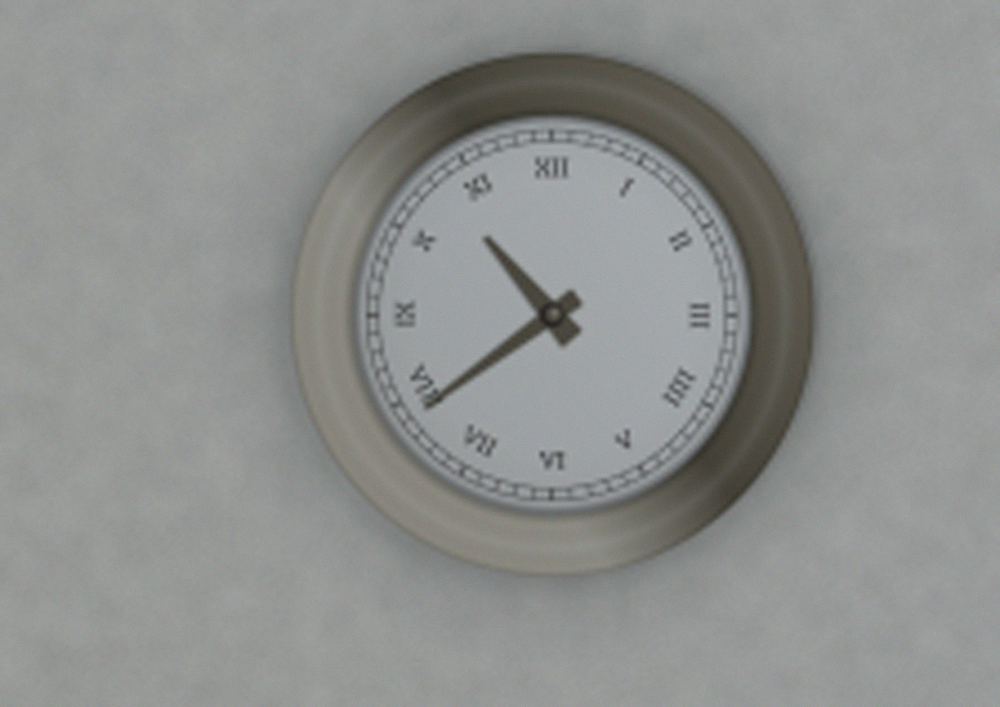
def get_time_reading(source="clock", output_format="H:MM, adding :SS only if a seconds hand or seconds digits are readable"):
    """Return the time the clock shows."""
10:39
